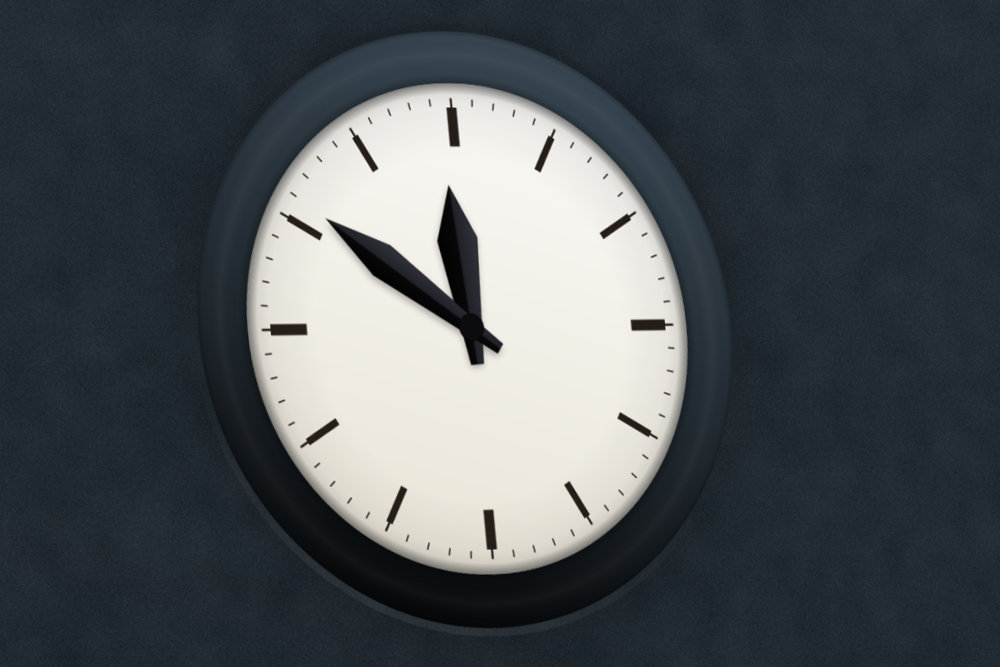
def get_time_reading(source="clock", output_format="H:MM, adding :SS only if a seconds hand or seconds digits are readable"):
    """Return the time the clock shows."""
11:51
